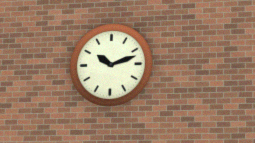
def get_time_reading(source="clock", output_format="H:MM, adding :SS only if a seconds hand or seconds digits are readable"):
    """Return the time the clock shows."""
10:12
